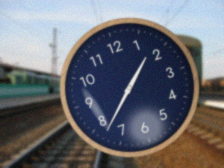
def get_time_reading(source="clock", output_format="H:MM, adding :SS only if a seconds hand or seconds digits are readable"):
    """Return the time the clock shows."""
1:38
